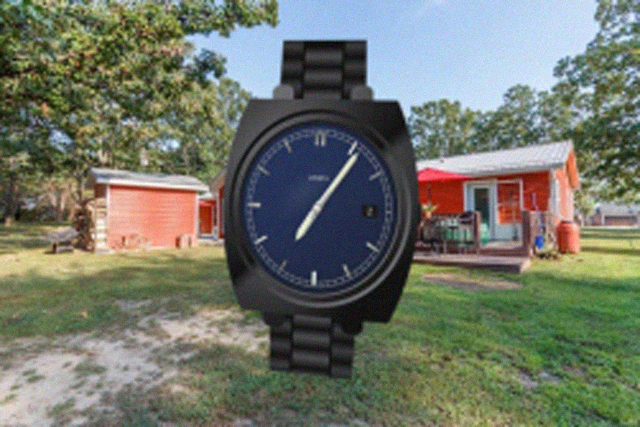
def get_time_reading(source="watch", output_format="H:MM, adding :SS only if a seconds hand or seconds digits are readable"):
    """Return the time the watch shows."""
7:06
